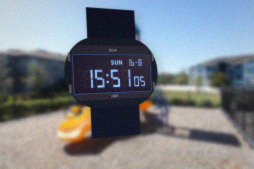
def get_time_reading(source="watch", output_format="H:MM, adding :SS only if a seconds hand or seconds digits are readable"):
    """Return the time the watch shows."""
15:51:05
